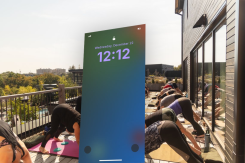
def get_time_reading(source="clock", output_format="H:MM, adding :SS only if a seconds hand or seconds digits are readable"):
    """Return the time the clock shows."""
12:12
